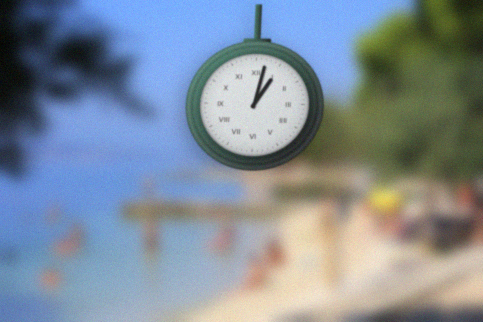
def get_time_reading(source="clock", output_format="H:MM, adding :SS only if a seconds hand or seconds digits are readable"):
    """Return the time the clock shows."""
1:02
